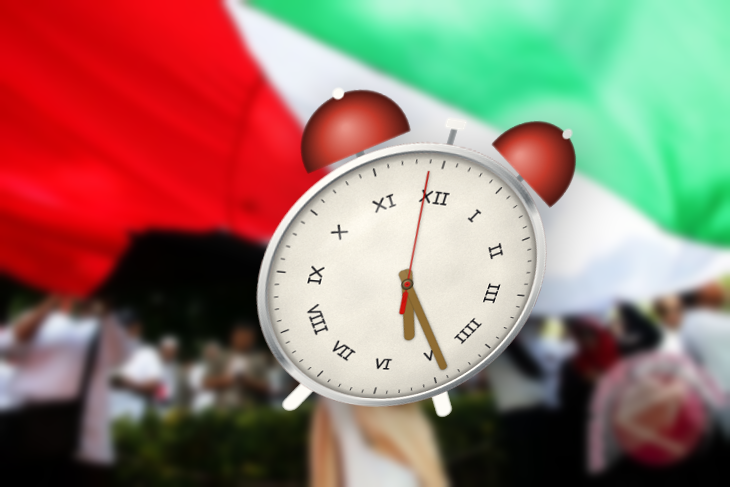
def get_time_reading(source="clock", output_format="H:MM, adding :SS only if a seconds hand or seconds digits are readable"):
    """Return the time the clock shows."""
5:23:59
